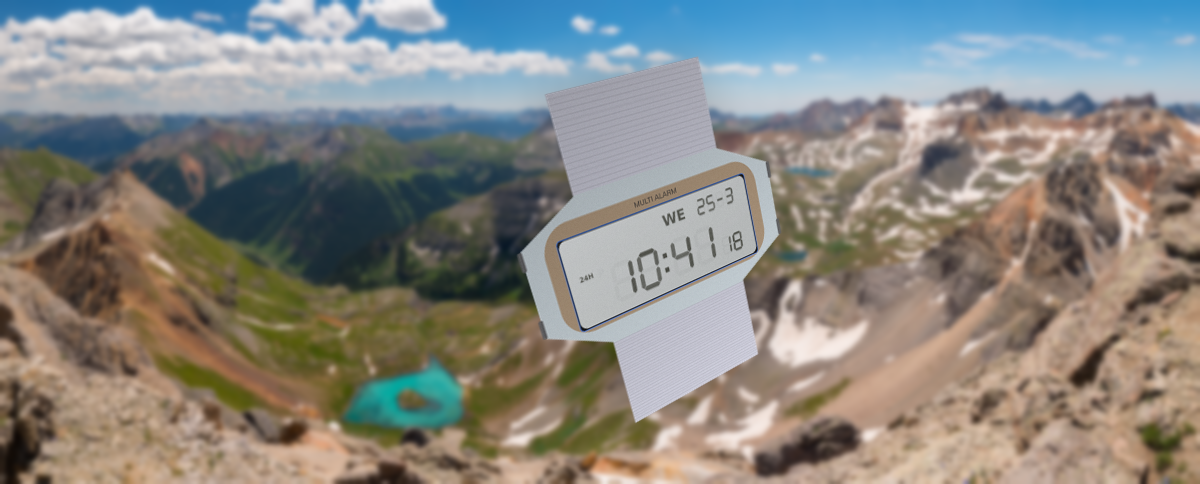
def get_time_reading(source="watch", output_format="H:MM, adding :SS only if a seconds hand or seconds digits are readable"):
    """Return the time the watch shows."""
10:41:18
